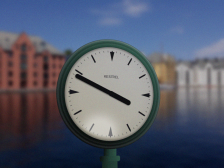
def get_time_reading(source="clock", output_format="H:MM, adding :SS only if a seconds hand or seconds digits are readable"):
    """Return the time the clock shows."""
3:49
